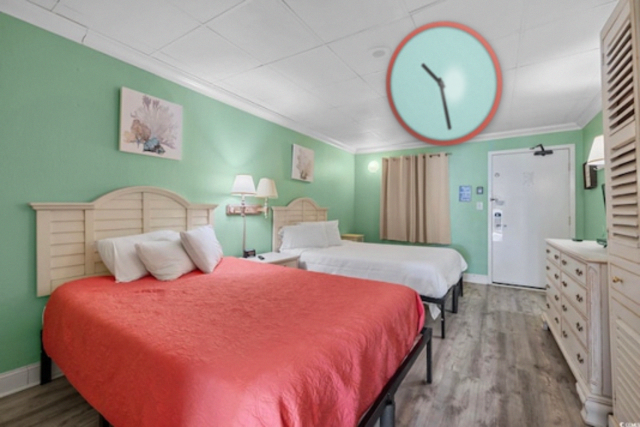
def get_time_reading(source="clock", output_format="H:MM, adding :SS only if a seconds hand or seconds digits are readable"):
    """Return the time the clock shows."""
10:28
